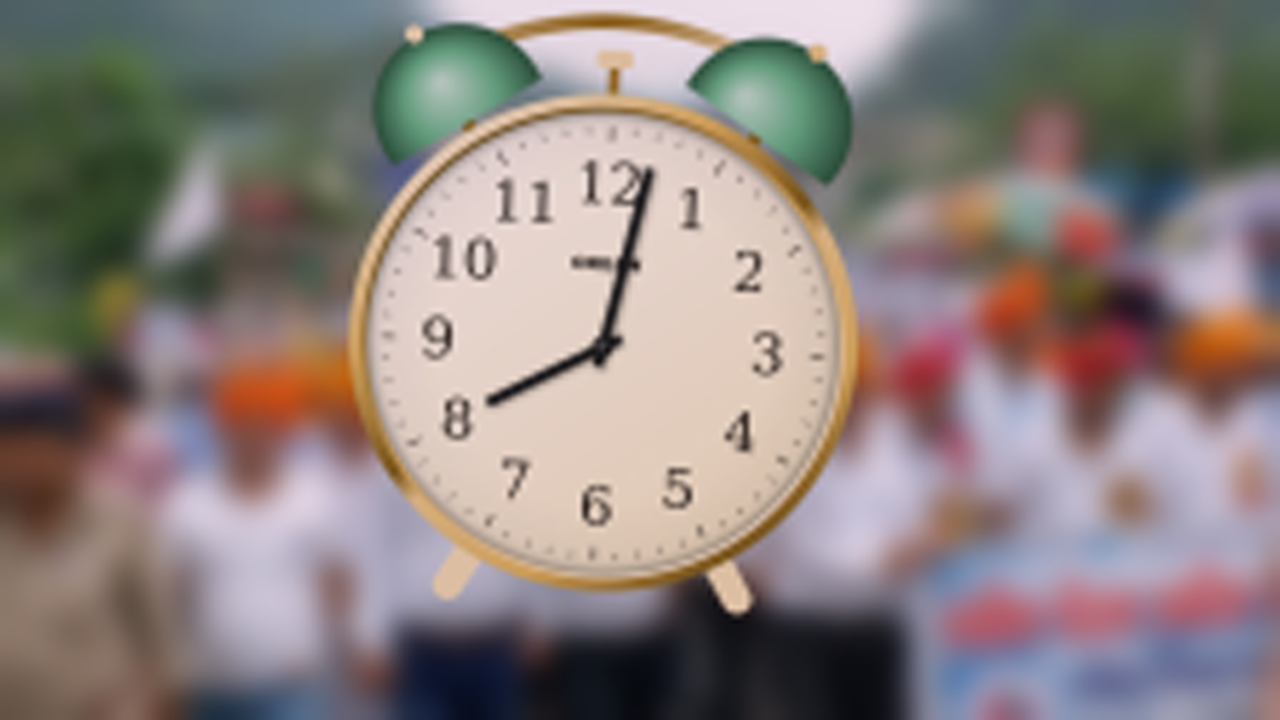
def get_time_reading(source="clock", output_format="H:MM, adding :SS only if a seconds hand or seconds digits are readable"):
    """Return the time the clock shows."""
8:02
